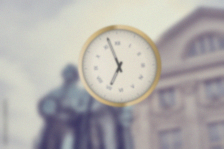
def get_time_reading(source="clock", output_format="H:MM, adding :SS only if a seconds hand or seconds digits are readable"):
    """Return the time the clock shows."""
6:57
